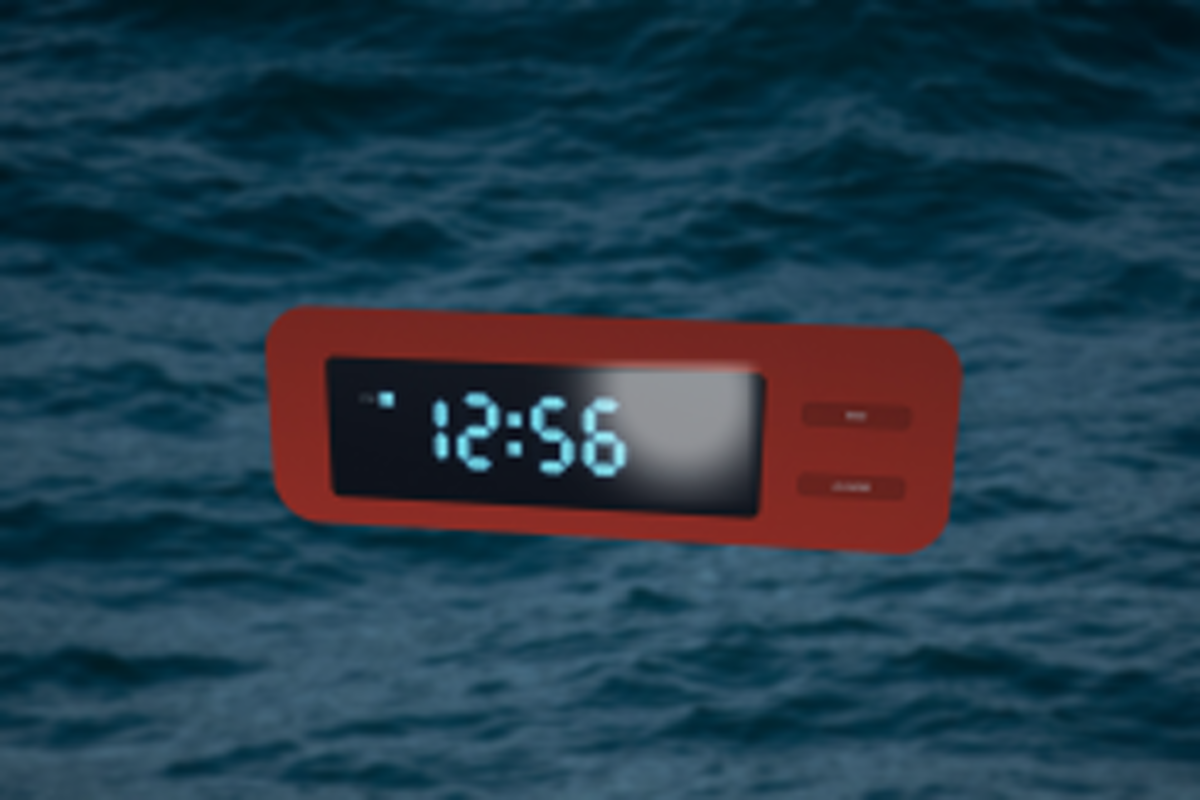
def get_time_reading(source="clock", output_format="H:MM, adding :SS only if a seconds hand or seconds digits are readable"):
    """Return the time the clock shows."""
12:56
